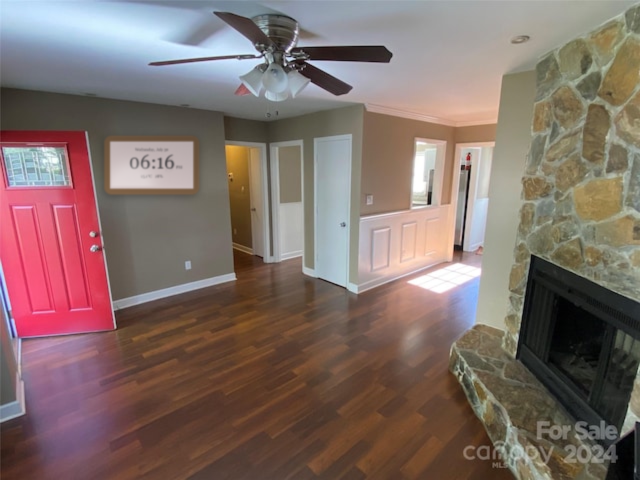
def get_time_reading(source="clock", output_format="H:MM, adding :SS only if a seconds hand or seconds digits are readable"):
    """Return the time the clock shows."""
6:16
